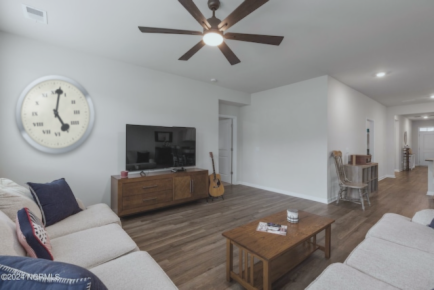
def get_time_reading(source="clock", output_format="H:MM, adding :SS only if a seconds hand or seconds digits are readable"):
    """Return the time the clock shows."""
5:02
